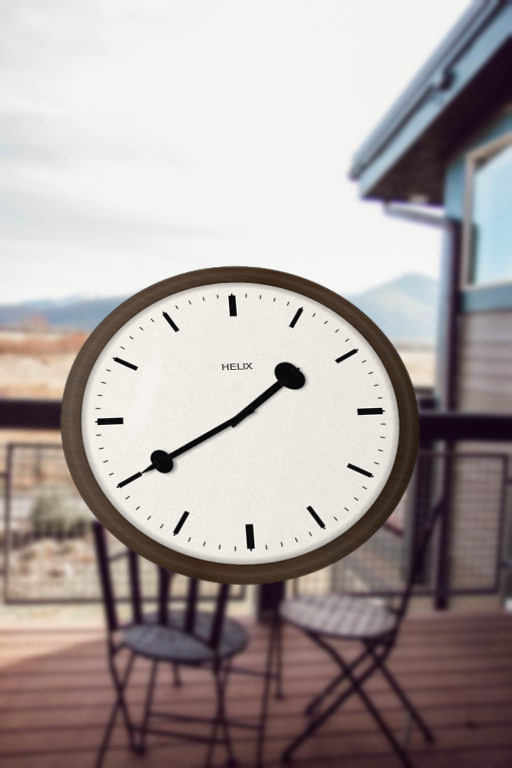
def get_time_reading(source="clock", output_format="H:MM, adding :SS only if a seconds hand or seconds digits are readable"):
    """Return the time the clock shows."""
1:40
